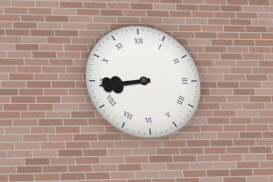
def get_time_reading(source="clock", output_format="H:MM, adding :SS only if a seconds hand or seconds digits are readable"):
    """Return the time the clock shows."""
8:44
